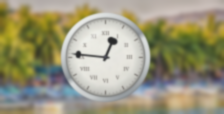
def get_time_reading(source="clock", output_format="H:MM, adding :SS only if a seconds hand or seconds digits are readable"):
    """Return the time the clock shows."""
12:46
